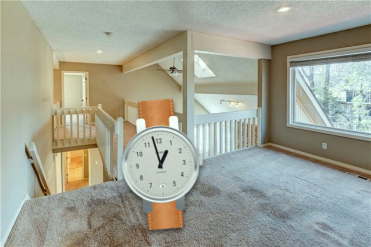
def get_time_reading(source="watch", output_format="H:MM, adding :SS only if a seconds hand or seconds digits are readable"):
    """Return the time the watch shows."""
12:58
